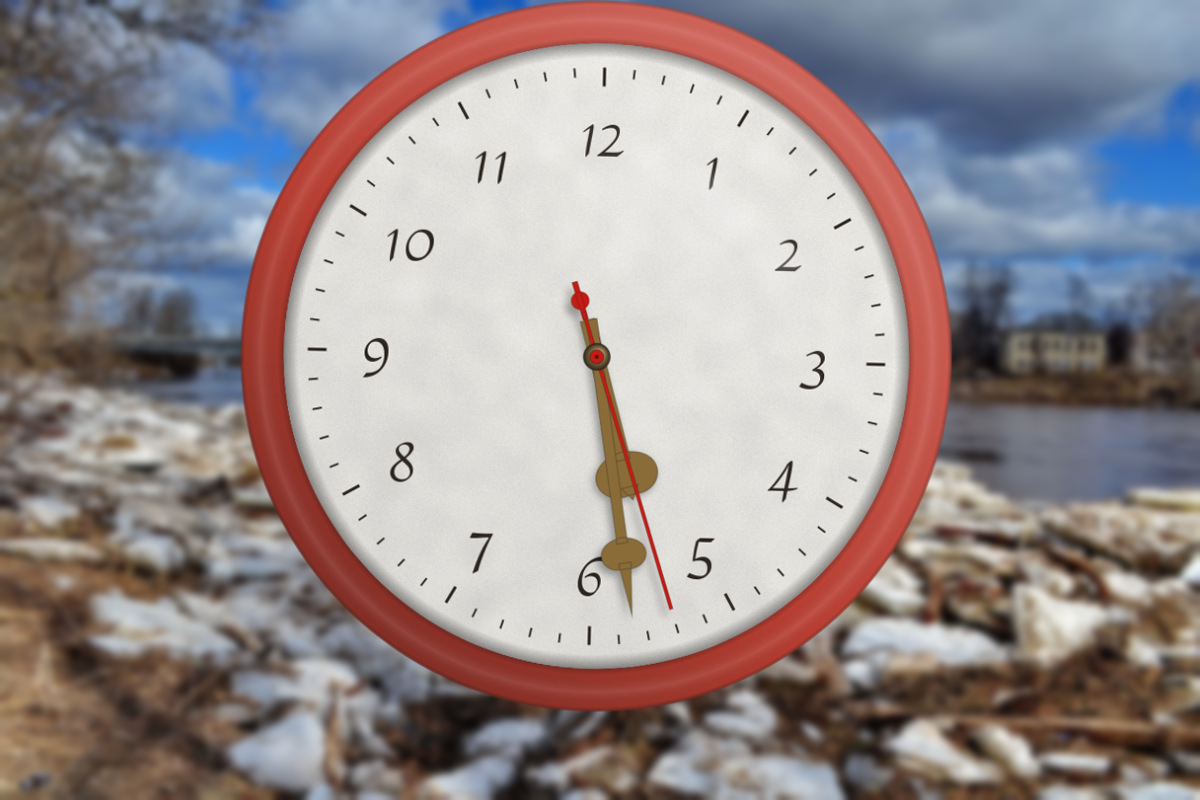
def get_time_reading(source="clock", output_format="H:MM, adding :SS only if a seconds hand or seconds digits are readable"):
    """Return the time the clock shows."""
5:28:27
